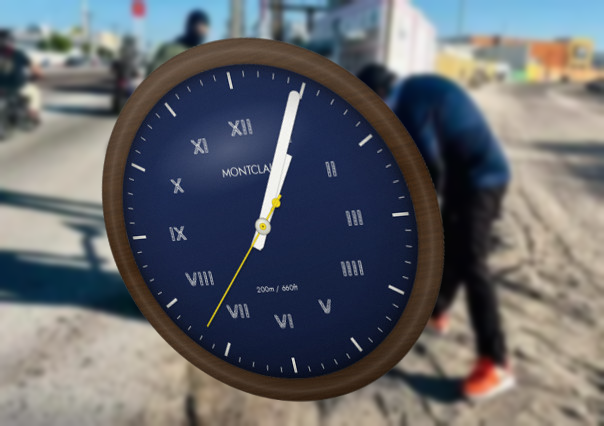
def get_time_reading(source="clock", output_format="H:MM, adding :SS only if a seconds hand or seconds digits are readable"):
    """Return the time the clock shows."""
1:04:37
